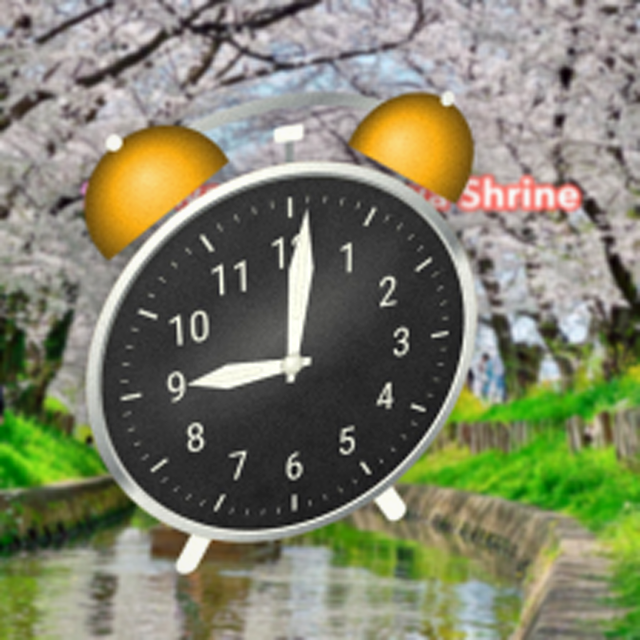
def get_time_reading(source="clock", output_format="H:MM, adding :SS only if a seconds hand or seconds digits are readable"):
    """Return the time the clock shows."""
9:01
